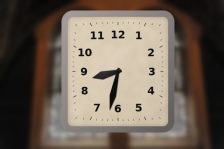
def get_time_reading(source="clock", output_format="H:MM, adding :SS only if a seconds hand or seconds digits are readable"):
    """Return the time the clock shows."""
8:32
